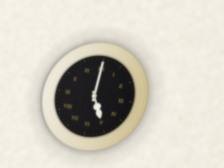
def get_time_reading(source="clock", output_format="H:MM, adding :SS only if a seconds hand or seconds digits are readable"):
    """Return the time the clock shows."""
5:00
